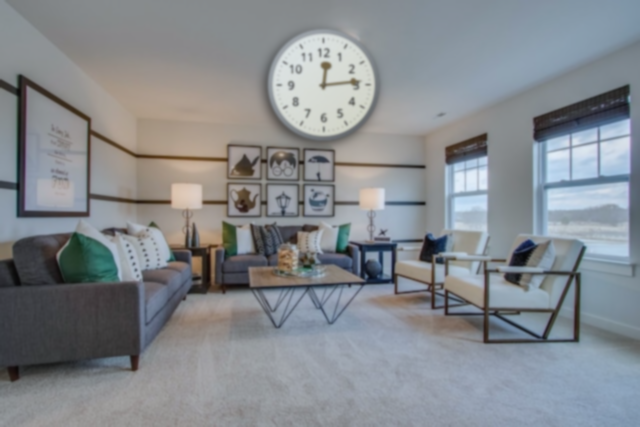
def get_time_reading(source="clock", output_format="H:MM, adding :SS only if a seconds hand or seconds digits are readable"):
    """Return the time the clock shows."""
12:14
